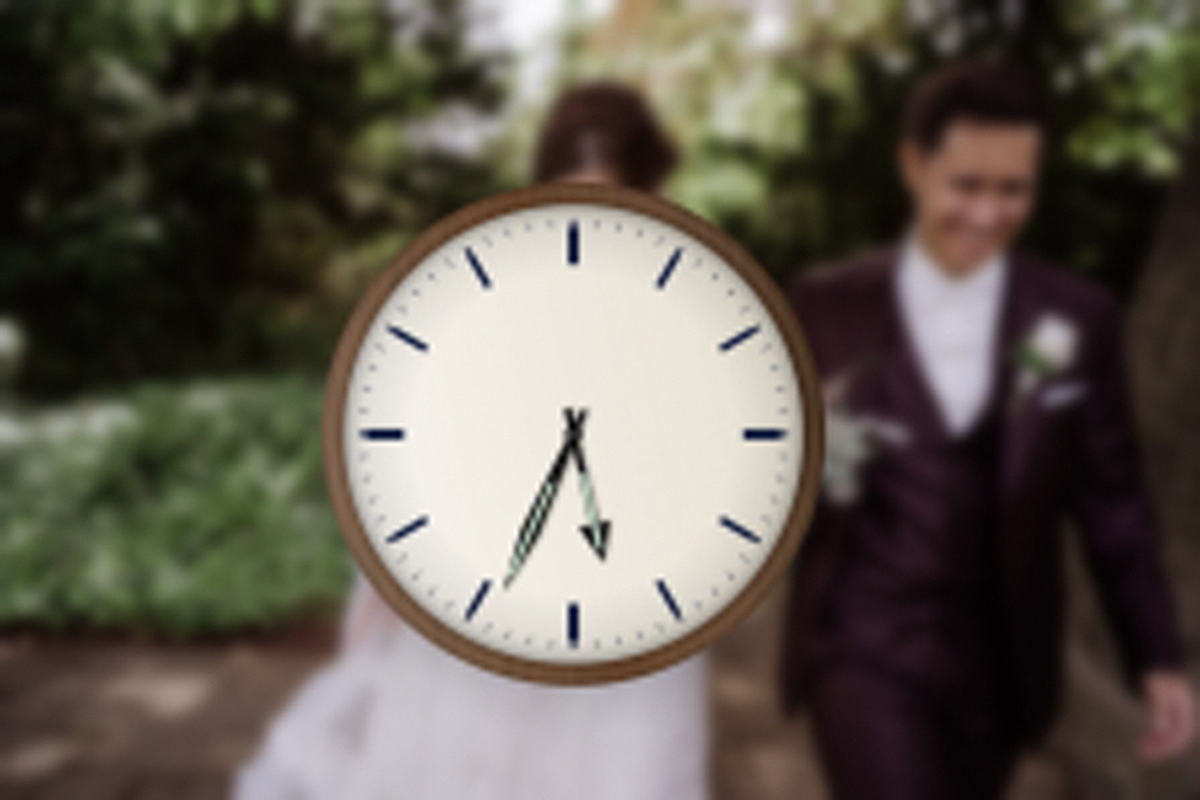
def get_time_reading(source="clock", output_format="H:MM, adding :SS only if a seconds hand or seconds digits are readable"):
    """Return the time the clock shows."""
5:34
